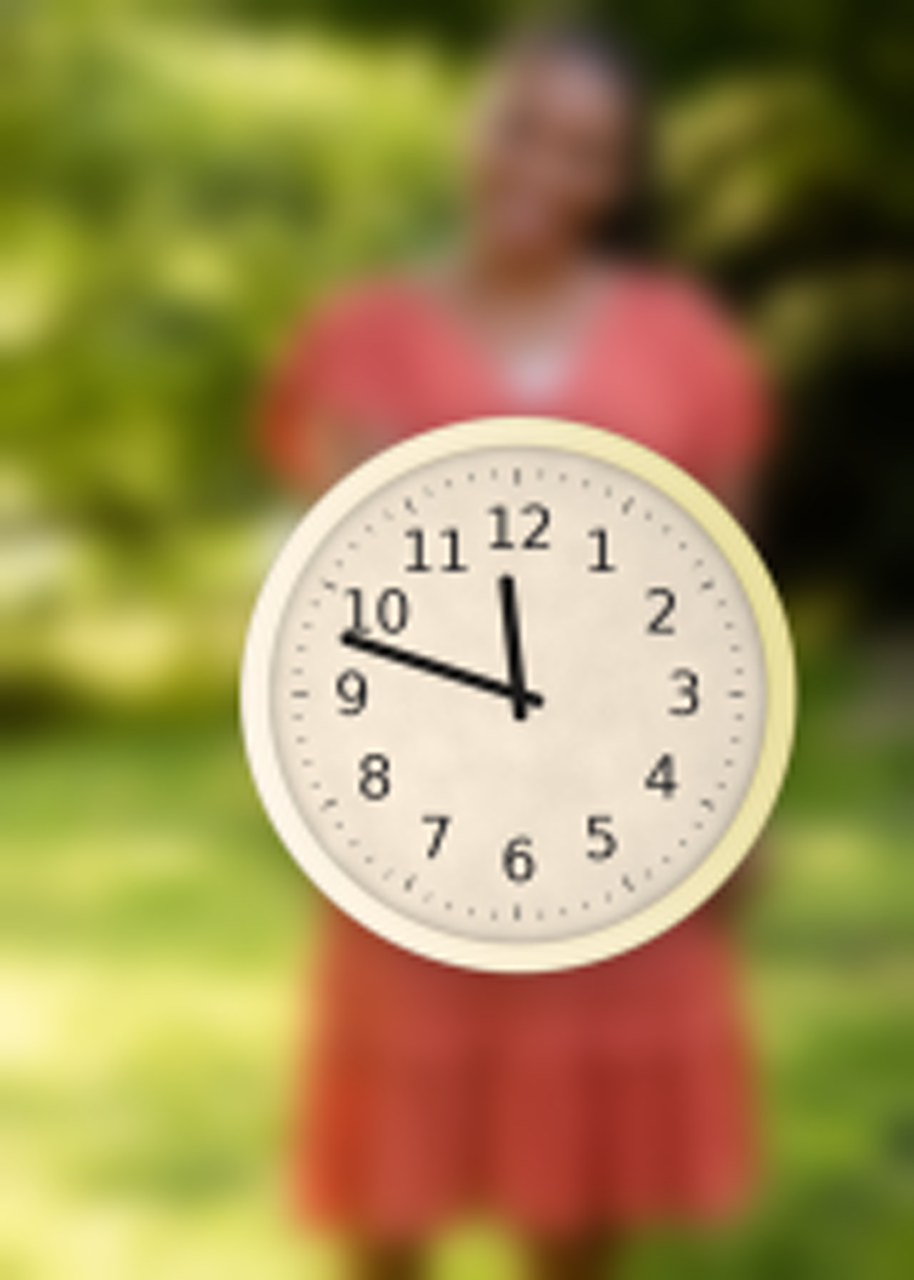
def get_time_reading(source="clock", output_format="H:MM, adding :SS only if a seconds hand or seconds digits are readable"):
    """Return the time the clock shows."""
11:48
